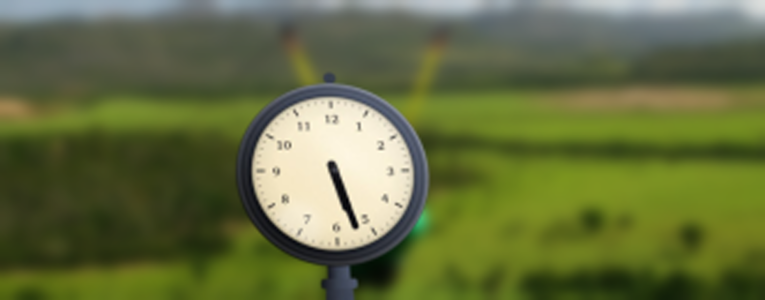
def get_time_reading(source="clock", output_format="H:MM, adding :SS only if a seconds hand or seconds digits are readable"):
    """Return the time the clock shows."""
5:27
